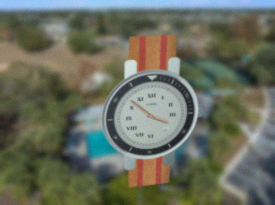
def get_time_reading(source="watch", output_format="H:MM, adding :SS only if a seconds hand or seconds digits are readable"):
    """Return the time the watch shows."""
3:52
